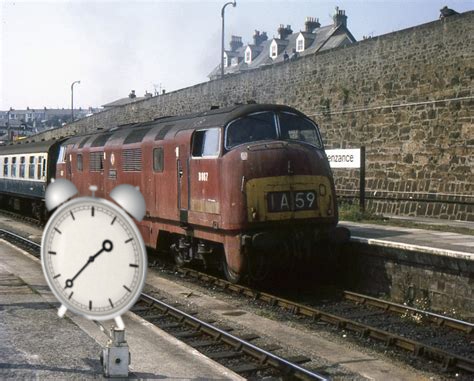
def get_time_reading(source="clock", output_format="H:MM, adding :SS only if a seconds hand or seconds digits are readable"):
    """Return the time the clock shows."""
1:37
